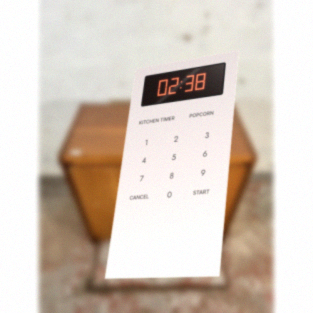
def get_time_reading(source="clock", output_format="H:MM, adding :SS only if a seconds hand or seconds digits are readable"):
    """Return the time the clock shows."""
2:38
